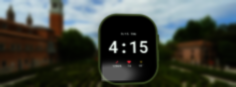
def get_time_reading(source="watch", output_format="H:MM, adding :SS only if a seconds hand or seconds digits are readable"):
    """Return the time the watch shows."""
4:15
